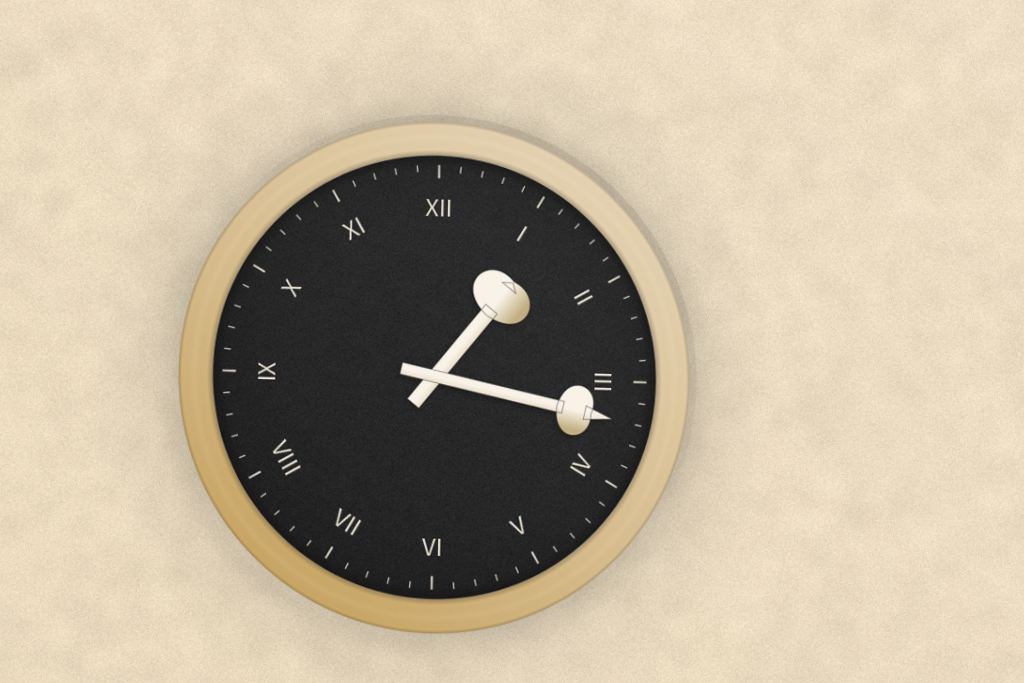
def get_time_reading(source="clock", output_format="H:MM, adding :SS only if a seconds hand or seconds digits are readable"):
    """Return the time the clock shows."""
1:17
